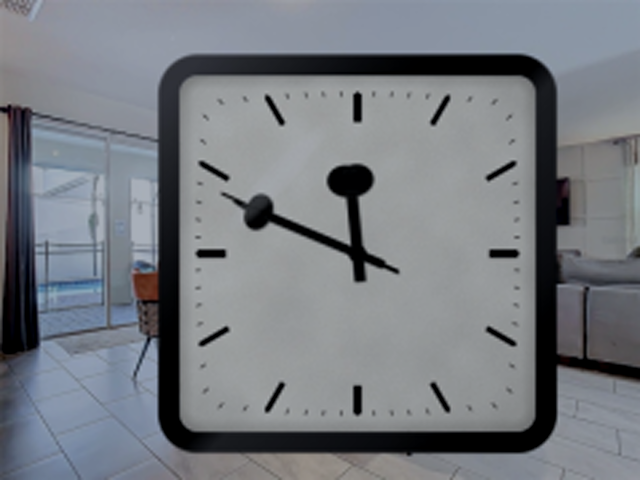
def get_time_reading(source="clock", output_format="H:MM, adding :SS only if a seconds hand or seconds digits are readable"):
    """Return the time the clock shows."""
11:48:49
